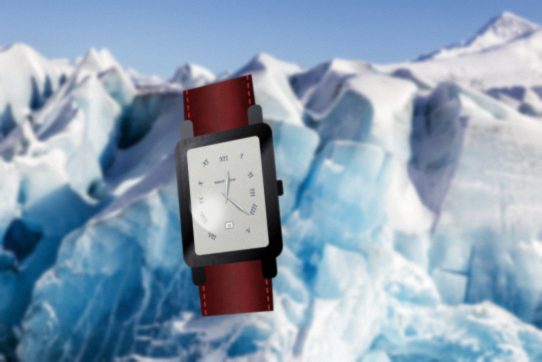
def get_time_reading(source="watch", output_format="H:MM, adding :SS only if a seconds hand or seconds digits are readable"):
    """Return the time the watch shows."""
12:22
